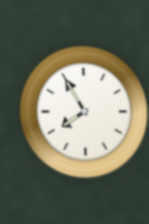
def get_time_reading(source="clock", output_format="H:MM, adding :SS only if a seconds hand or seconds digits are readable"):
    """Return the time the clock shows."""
7:55
